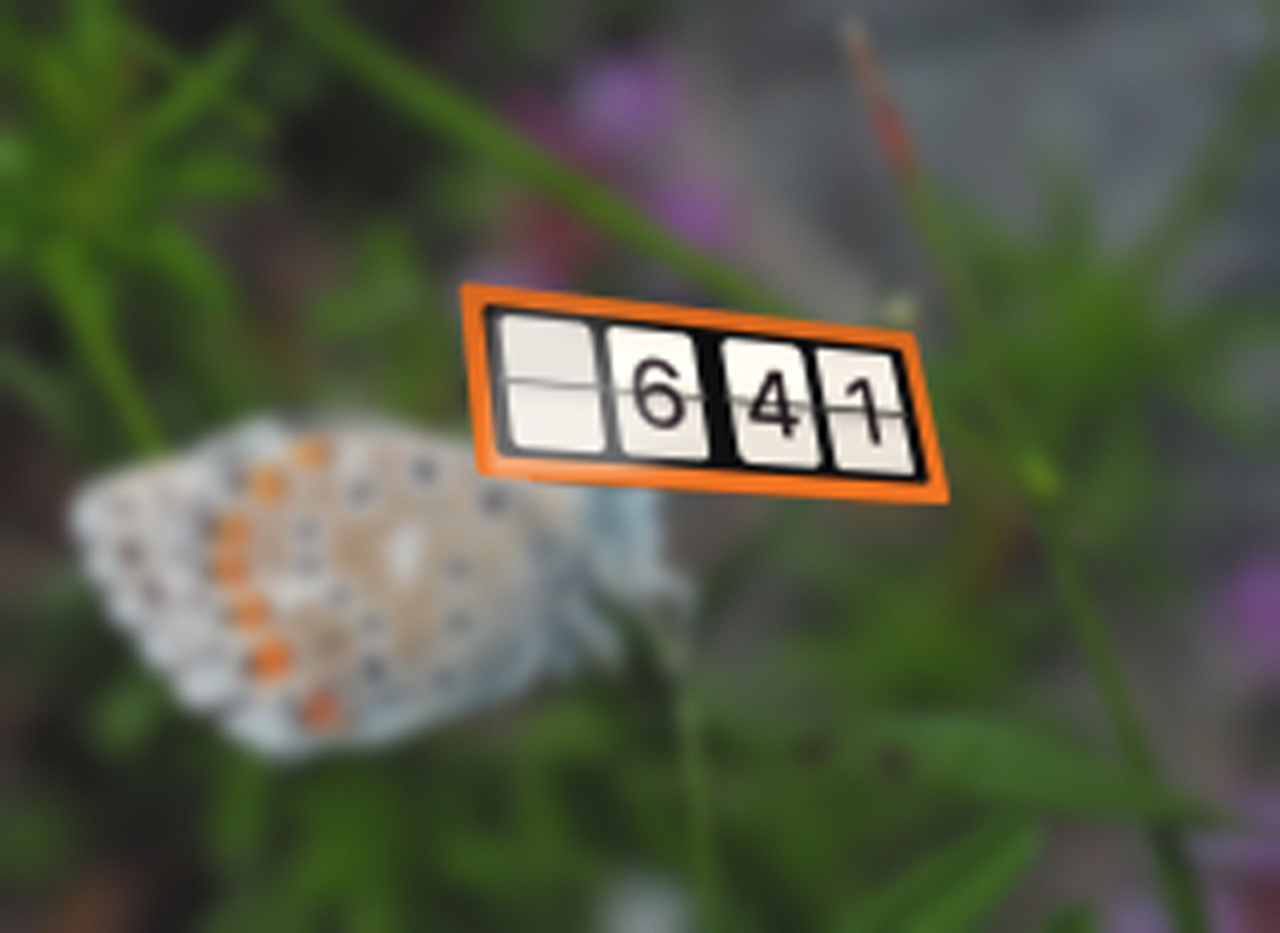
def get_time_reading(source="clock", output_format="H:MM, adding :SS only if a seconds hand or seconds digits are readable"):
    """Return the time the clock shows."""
6:41
